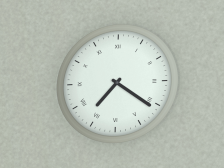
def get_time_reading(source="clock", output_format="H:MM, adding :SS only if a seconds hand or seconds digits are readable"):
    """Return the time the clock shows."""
7:21
